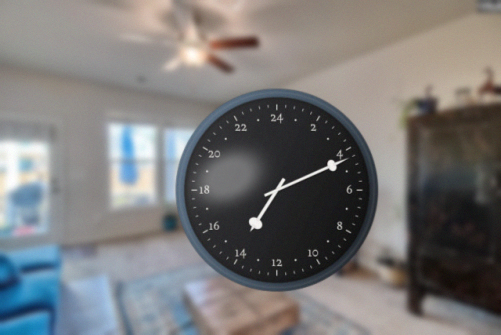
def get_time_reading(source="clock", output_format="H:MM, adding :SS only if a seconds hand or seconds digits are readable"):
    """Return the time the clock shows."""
14:11
